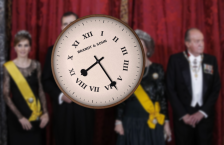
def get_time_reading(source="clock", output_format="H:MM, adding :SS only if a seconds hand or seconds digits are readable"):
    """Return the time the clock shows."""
8:28
